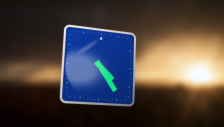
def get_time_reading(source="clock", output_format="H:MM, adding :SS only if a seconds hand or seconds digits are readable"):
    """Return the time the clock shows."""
4:24
